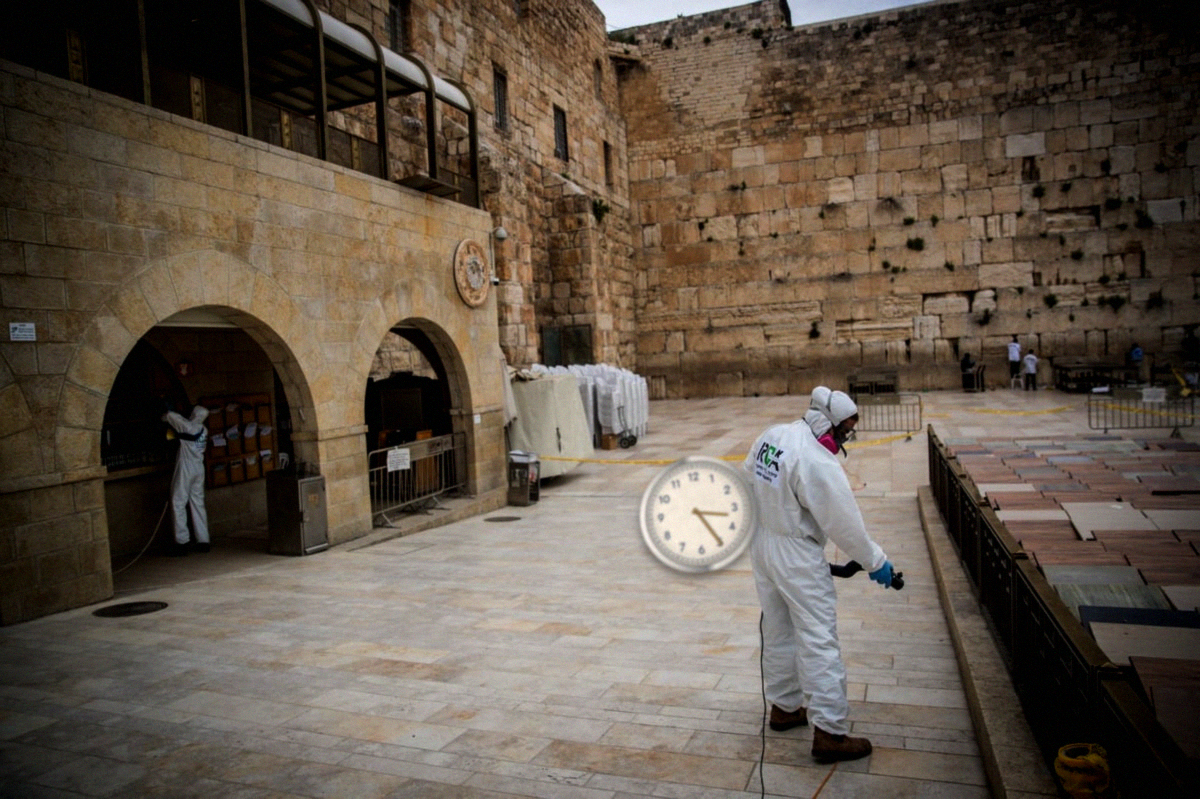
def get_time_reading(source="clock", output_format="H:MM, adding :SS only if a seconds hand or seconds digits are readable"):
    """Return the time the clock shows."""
3:25
